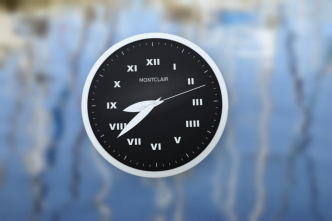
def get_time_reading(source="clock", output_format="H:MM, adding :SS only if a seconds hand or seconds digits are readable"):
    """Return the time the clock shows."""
8:38:12
